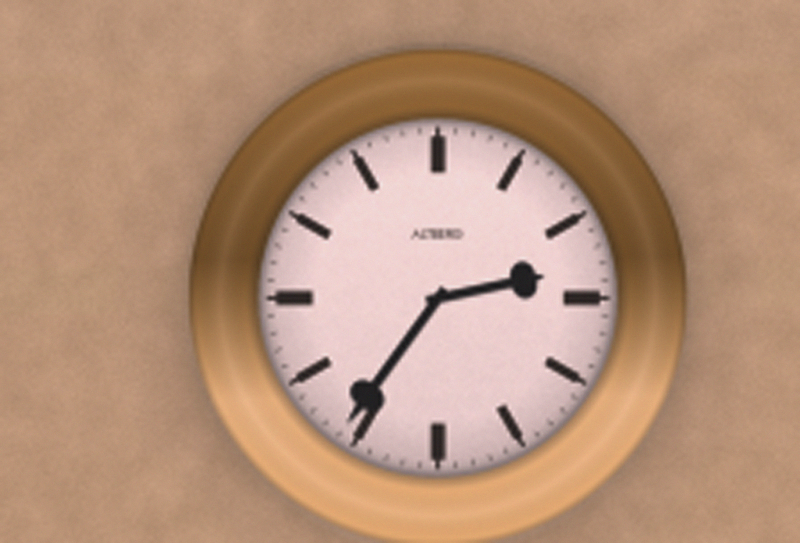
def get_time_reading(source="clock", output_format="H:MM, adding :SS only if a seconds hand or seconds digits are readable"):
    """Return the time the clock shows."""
2:36
